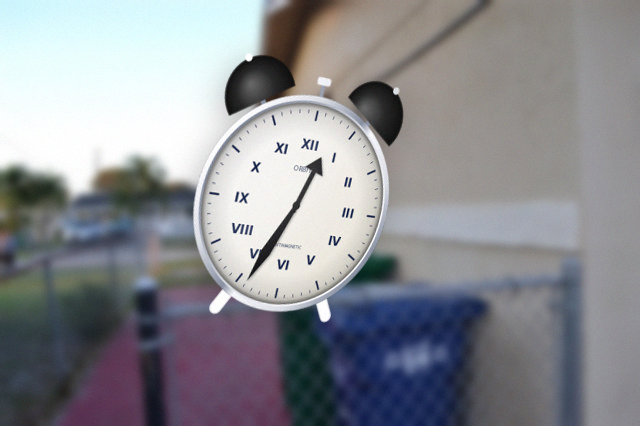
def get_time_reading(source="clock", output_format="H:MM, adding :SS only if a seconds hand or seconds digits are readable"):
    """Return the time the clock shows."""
12:34
